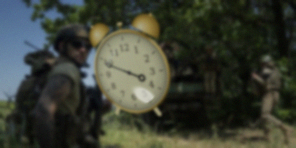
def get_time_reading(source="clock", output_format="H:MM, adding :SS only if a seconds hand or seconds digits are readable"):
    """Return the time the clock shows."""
3:49
